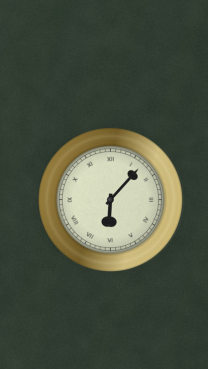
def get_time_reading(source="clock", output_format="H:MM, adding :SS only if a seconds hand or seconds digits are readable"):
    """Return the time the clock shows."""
6:07
